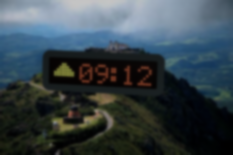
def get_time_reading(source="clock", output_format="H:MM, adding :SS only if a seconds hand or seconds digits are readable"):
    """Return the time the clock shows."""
9:12
